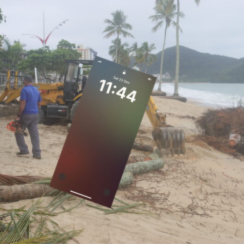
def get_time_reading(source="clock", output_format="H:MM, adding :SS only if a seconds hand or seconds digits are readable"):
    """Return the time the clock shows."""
11:44
